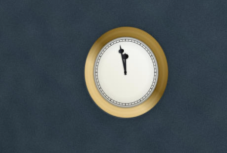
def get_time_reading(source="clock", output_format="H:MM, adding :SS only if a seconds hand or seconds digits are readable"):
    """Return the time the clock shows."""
11:58
